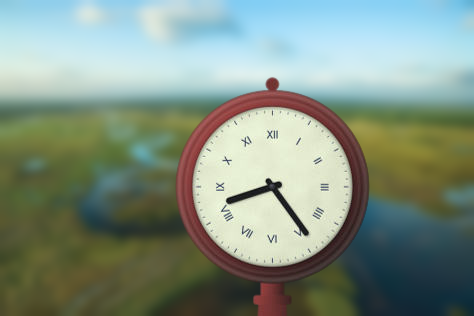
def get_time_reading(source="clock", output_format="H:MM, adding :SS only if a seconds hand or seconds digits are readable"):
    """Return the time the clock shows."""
8:24
